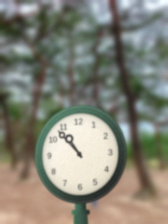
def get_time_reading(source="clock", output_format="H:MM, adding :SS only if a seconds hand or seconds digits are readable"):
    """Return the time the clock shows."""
10:53
